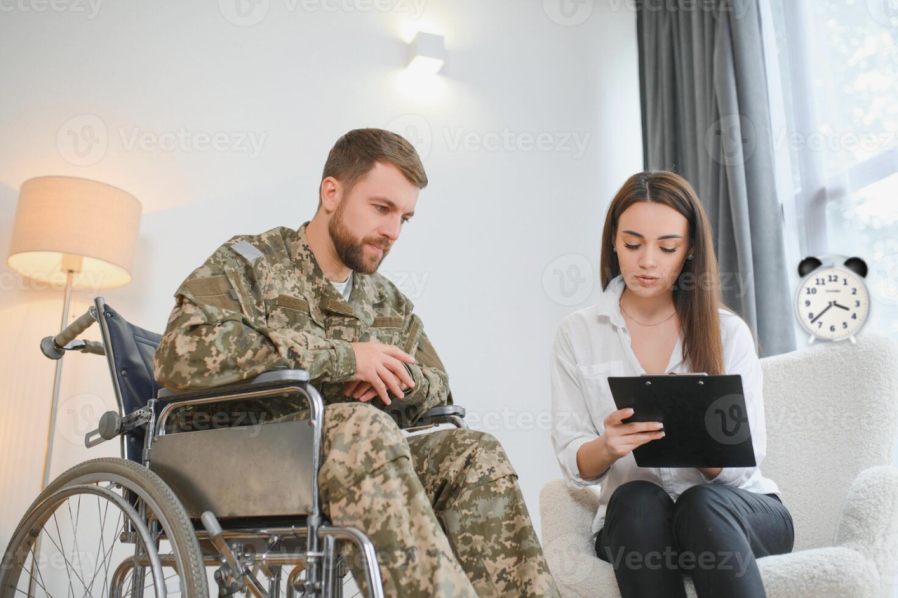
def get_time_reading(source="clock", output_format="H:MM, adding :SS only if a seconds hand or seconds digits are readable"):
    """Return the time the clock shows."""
3:38
